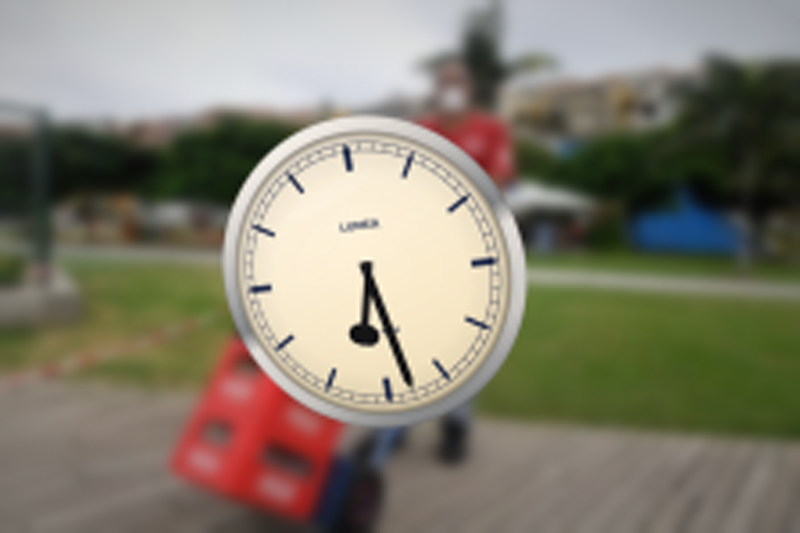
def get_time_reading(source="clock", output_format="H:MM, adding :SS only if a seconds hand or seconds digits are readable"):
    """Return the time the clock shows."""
6:28
